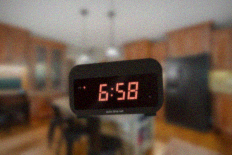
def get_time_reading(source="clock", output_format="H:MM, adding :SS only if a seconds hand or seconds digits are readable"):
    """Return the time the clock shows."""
6:58
